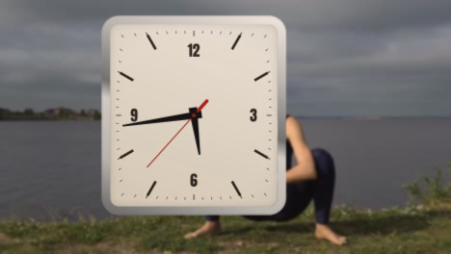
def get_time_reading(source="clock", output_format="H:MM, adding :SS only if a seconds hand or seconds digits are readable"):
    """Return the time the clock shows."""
5:43:37
